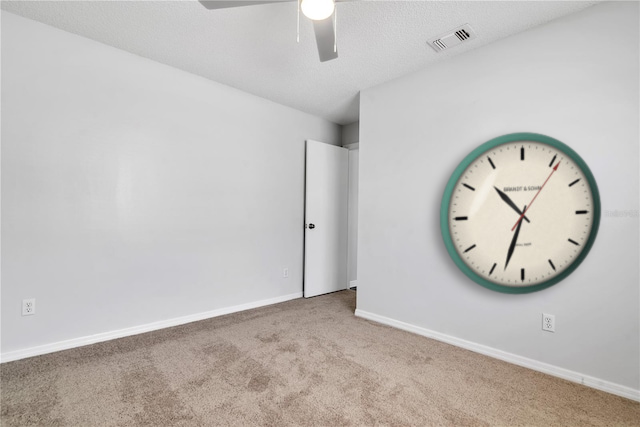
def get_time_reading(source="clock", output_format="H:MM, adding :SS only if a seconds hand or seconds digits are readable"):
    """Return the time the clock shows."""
10:33:06
